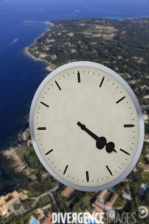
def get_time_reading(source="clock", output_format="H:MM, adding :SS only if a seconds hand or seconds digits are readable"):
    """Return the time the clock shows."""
4:21
